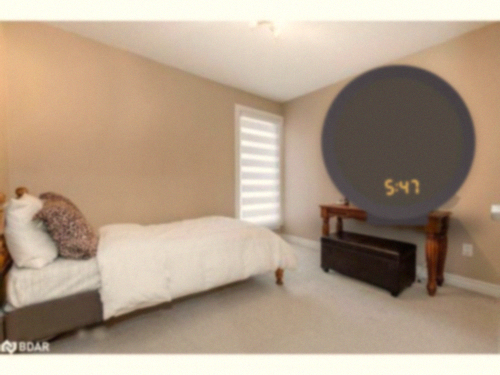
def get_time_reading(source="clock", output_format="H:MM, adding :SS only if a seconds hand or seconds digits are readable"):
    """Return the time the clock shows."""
5:47
